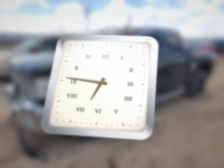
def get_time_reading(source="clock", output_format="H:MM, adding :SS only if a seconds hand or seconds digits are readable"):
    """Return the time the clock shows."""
6:46
